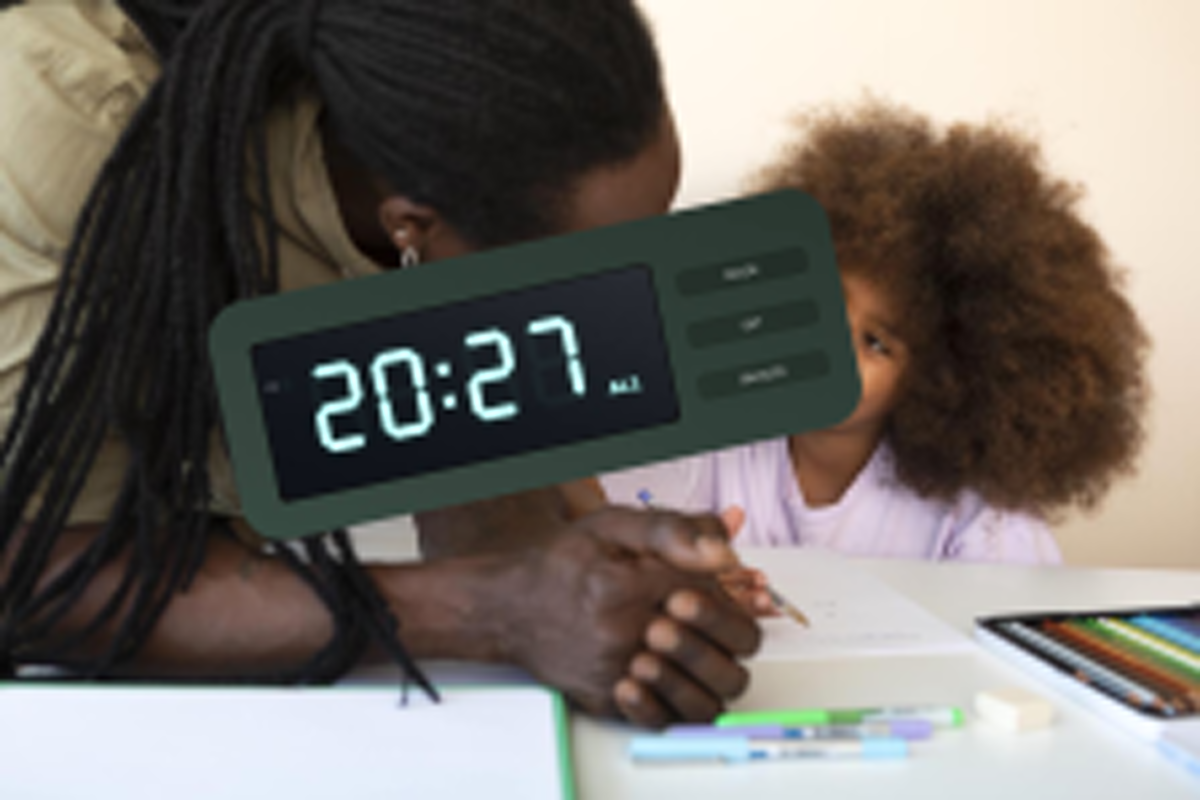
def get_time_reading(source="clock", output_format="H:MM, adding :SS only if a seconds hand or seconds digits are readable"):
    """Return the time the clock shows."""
20:27
